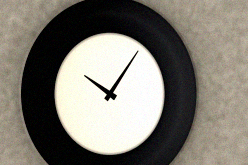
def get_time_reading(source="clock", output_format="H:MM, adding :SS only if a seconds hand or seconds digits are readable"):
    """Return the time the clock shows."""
10:06
